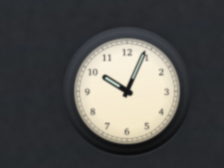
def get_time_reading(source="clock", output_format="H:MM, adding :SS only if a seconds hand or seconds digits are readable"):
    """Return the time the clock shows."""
10:04
